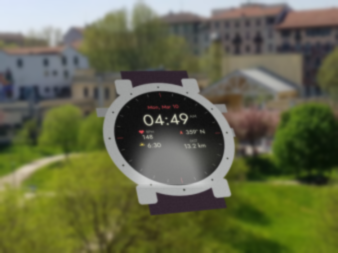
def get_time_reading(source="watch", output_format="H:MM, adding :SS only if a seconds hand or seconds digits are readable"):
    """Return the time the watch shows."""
4:49
